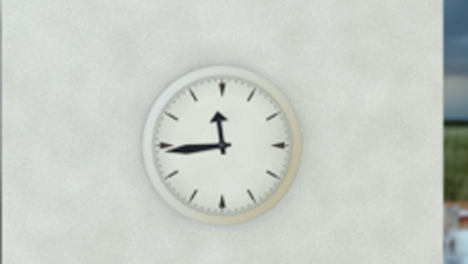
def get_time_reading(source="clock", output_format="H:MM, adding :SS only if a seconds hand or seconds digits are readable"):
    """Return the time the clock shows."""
11:44
